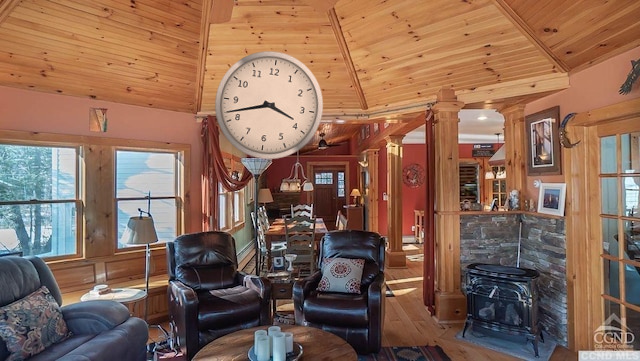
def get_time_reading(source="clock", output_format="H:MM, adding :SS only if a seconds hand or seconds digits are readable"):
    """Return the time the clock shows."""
3:42
